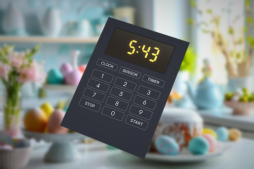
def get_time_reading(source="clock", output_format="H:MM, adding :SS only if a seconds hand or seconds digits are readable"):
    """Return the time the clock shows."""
5:43
